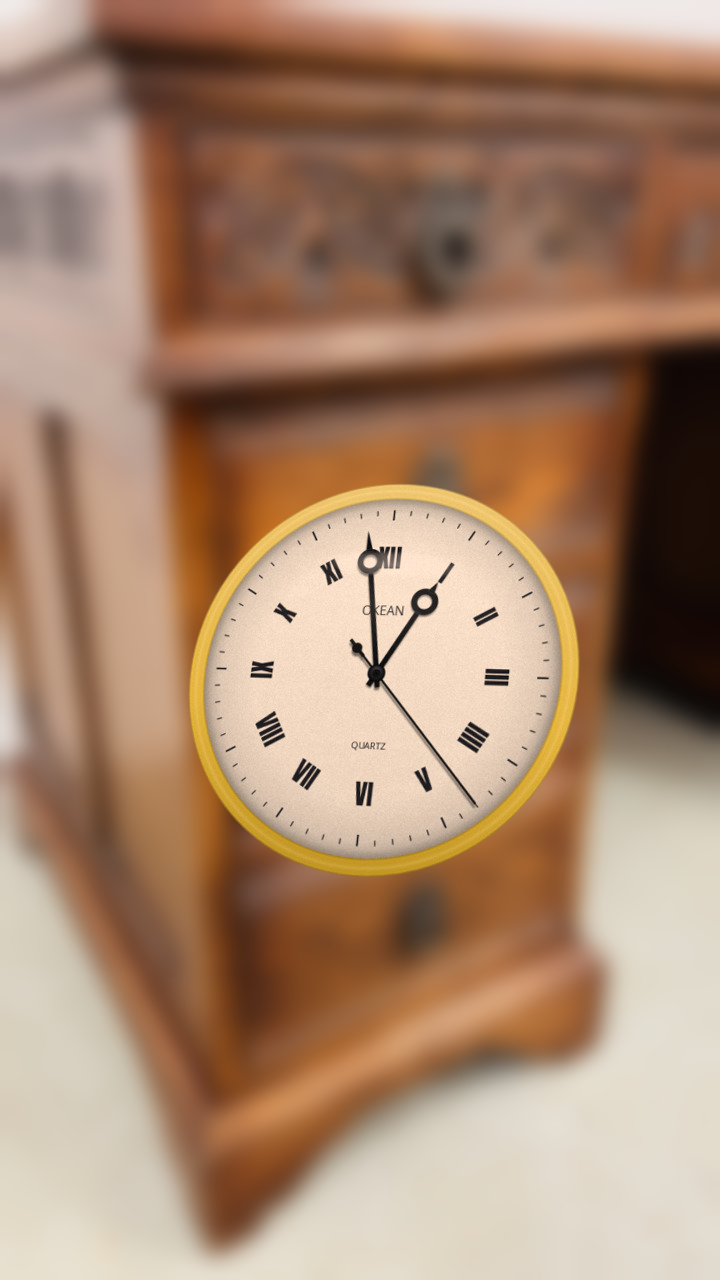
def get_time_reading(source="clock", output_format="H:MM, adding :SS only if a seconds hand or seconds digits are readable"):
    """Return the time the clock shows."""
12:58:23
